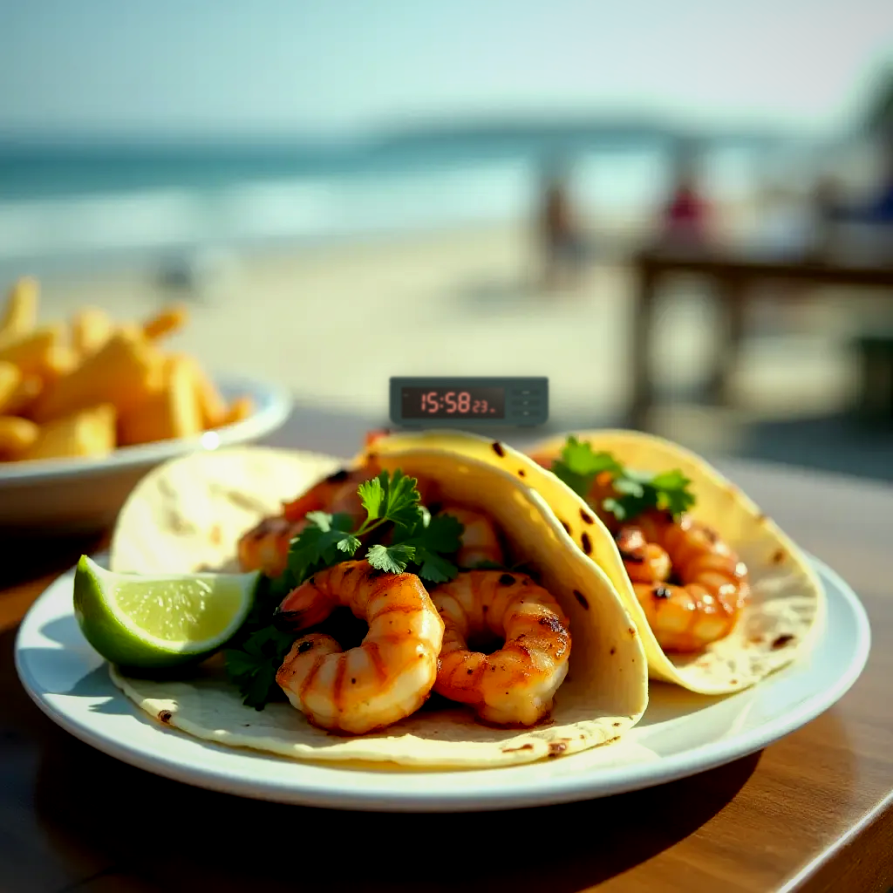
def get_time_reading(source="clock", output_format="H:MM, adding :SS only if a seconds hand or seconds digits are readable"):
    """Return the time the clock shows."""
15:58
